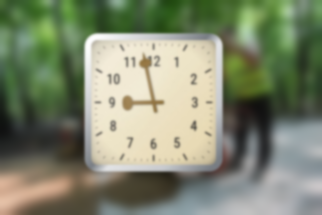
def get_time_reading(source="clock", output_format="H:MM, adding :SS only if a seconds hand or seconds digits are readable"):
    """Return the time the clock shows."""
8:58
